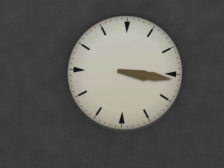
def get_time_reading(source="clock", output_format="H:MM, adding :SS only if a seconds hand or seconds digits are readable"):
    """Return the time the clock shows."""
3:16
